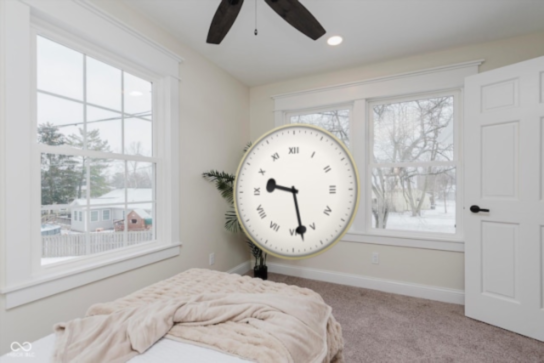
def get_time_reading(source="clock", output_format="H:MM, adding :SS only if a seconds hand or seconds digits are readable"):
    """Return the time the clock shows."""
9:28
